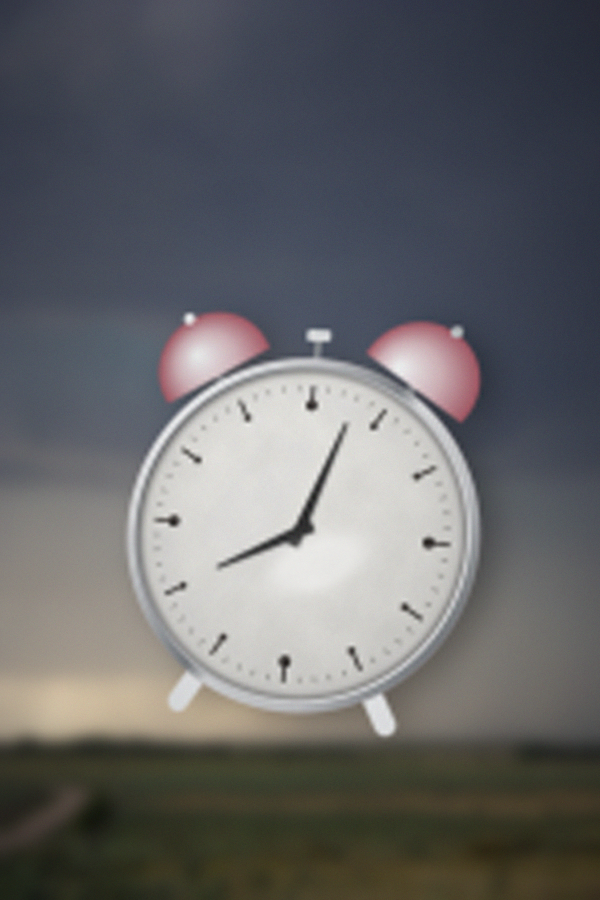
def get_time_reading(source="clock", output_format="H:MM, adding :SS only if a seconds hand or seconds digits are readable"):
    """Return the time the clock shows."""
8:03
